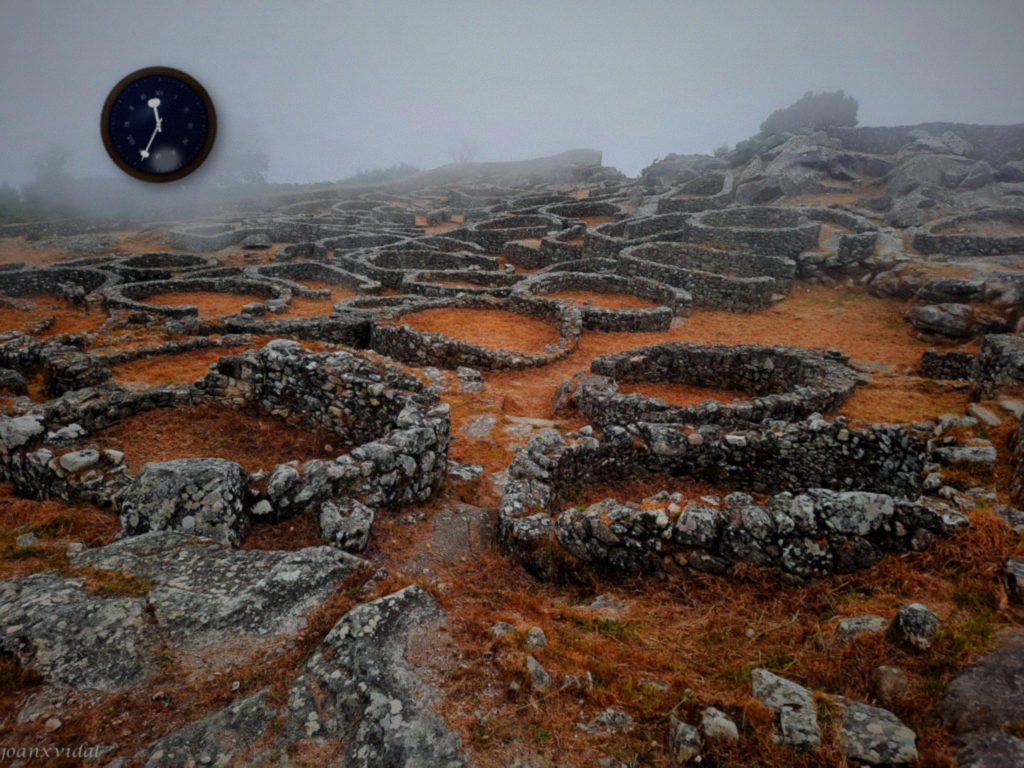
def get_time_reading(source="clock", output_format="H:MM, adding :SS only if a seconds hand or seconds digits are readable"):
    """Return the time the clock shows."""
11:34
